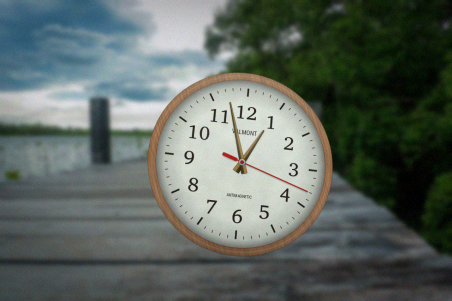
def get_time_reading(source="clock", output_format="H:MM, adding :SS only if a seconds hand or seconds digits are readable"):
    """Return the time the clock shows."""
12:57:18
